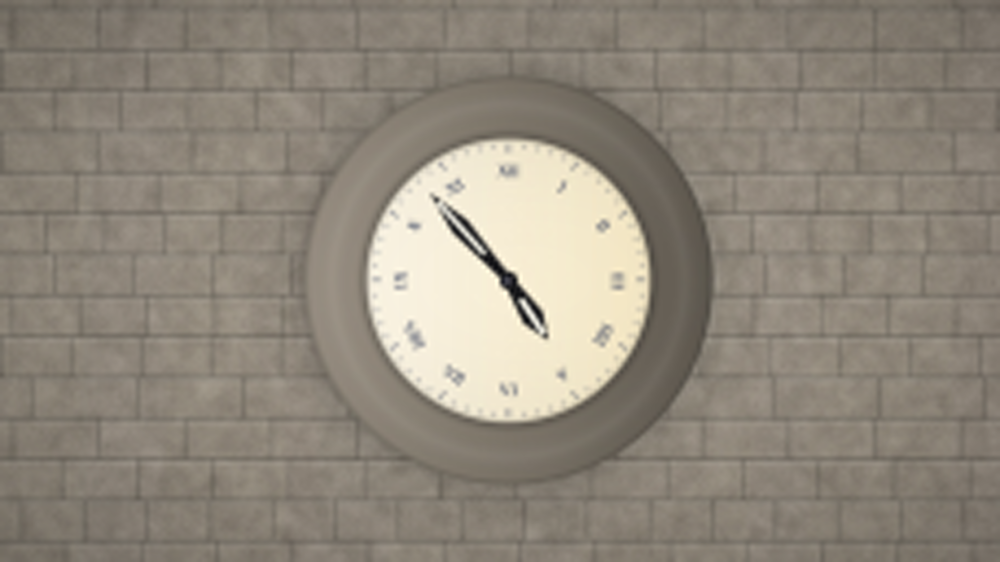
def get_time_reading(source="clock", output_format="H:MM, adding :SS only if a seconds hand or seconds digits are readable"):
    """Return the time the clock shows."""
4:53
